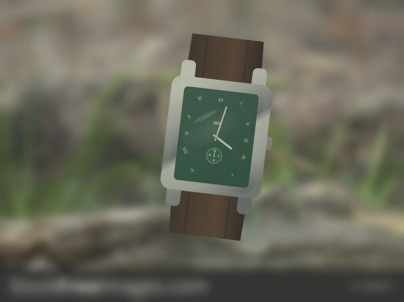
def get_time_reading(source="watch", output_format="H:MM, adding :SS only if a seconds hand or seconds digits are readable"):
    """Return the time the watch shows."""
4:02
